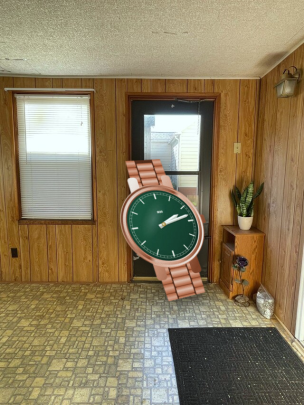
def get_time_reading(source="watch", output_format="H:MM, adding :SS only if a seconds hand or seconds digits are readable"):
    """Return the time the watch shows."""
2:13
